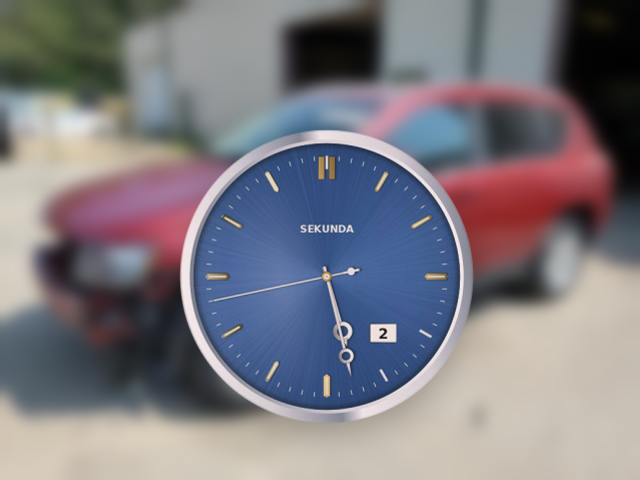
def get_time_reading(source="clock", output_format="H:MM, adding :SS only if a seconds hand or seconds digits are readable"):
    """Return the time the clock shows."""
5:27:43
